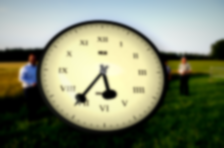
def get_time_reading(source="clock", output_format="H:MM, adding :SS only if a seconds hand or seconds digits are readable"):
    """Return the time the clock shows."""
5:36
